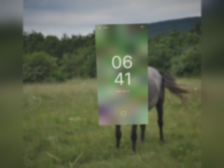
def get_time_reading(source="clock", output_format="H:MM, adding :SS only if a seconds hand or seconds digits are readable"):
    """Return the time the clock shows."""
6:41
